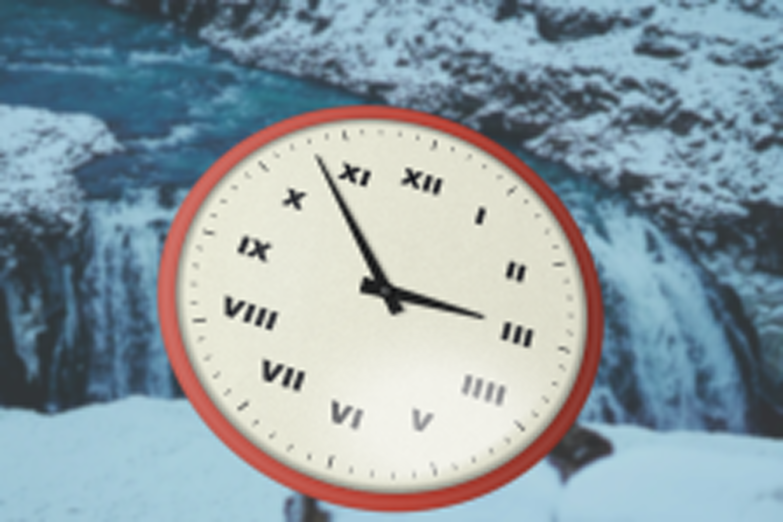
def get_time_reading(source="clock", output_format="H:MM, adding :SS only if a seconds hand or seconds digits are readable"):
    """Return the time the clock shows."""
2:53
